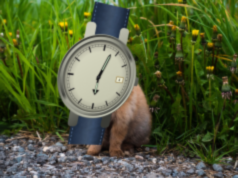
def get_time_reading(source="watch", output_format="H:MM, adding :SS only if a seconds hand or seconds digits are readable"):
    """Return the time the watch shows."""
6:03
